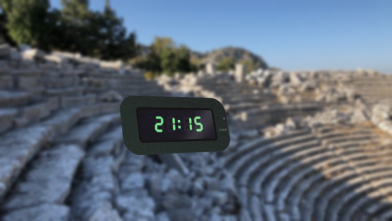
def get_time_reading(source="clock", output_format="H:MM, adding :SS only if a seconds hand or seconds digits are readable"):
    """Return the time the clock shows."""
21:15
